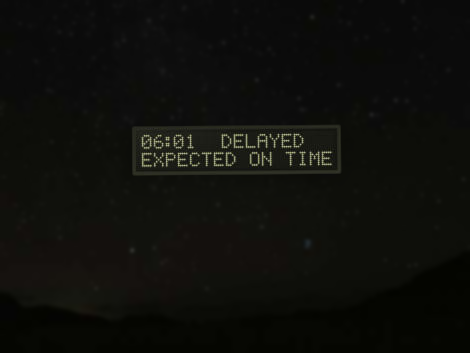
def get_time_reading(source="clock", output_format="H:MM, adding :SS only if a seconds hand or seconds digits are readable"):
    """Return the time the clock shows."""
6:01
